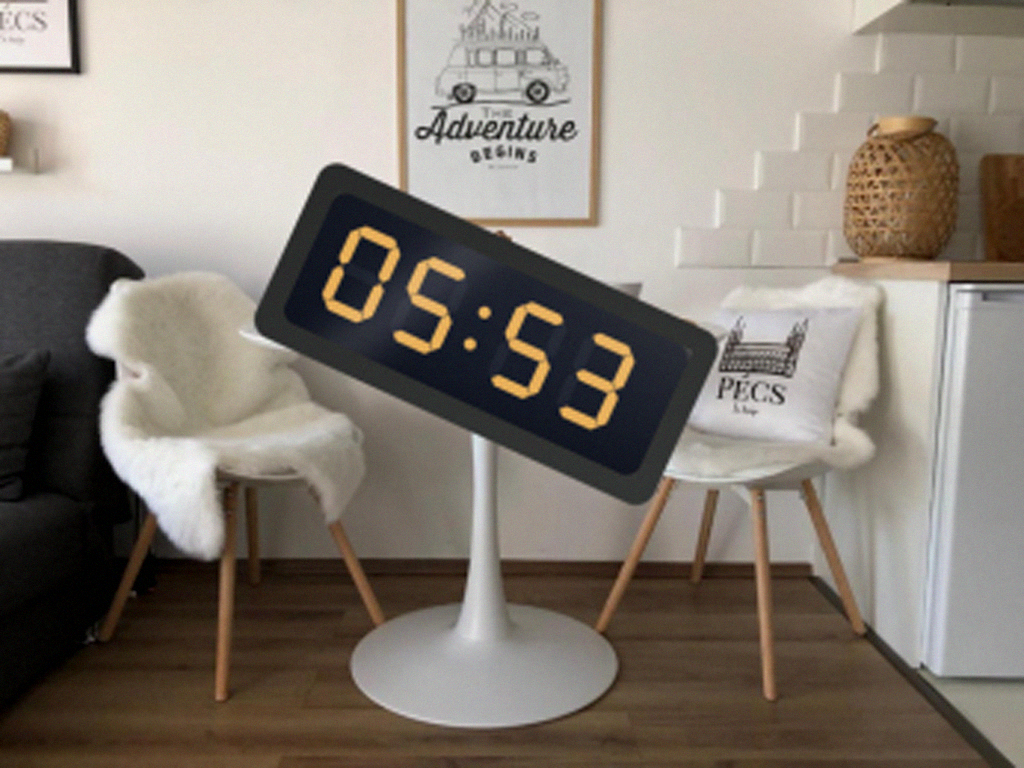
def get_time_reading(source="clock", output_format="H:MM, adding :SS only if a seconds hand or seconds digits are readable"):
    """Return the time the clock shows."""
5:53
